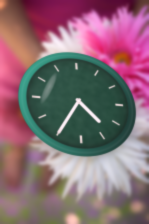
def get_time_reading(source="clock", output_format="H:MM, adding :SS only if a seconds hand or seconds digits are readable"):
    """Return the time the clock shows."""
4:35
